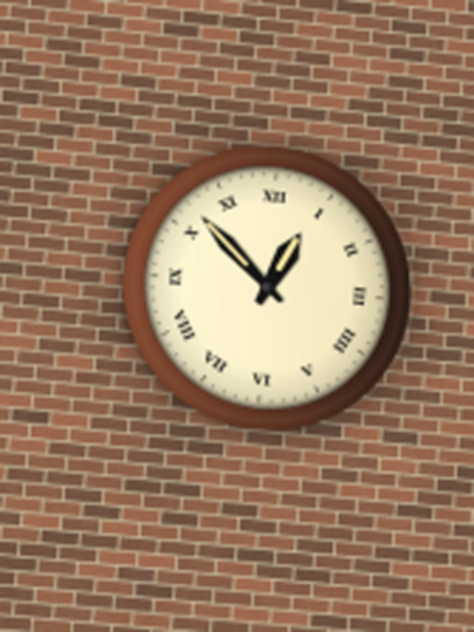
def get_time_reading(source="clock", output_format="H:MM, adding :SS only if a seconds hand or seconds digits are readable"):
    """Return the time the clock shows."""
12:52
